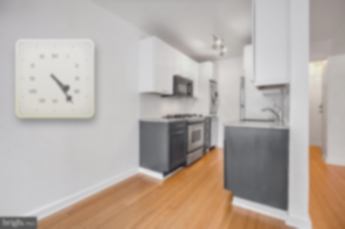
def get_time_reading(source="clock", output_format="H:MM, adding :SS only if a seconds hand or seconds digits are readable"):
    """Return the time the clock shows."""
4:24
